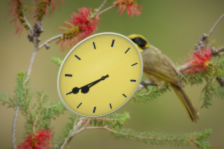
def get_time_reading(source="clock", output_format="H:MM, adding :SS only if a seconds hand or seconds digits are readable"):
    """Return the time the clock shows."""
7:40
